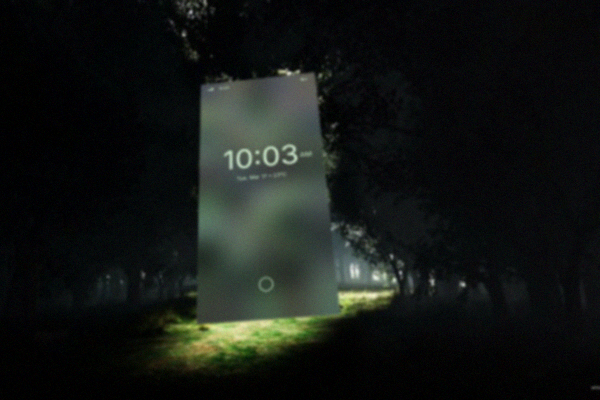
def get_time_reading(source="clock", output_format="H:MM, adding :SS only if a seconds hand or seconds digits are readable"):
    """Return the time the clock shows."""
10:03
